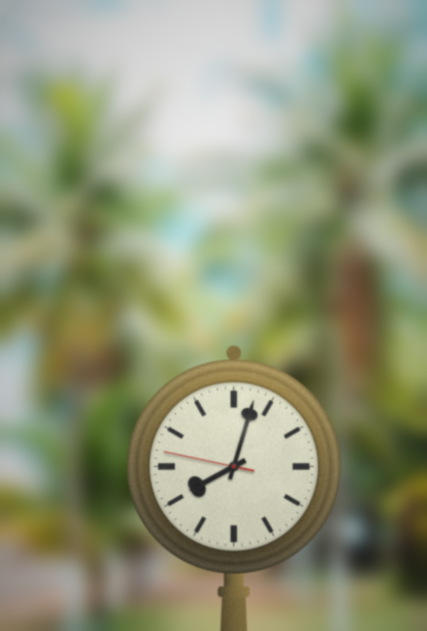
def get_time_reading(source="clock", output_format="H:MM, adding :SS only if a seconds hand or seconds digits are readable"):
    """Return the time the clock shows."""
8:02:47
